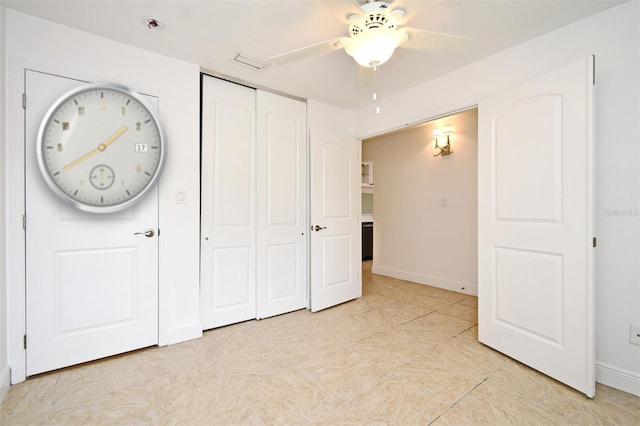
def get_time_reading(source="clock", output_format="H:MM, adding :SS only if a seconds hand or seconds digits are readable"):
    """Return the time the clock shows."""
1:40
